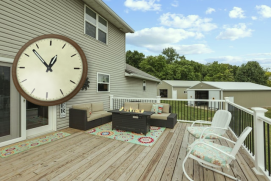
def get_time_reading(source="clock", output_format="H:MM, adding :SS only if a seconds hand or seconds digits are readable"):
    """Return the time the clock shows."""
12:53
